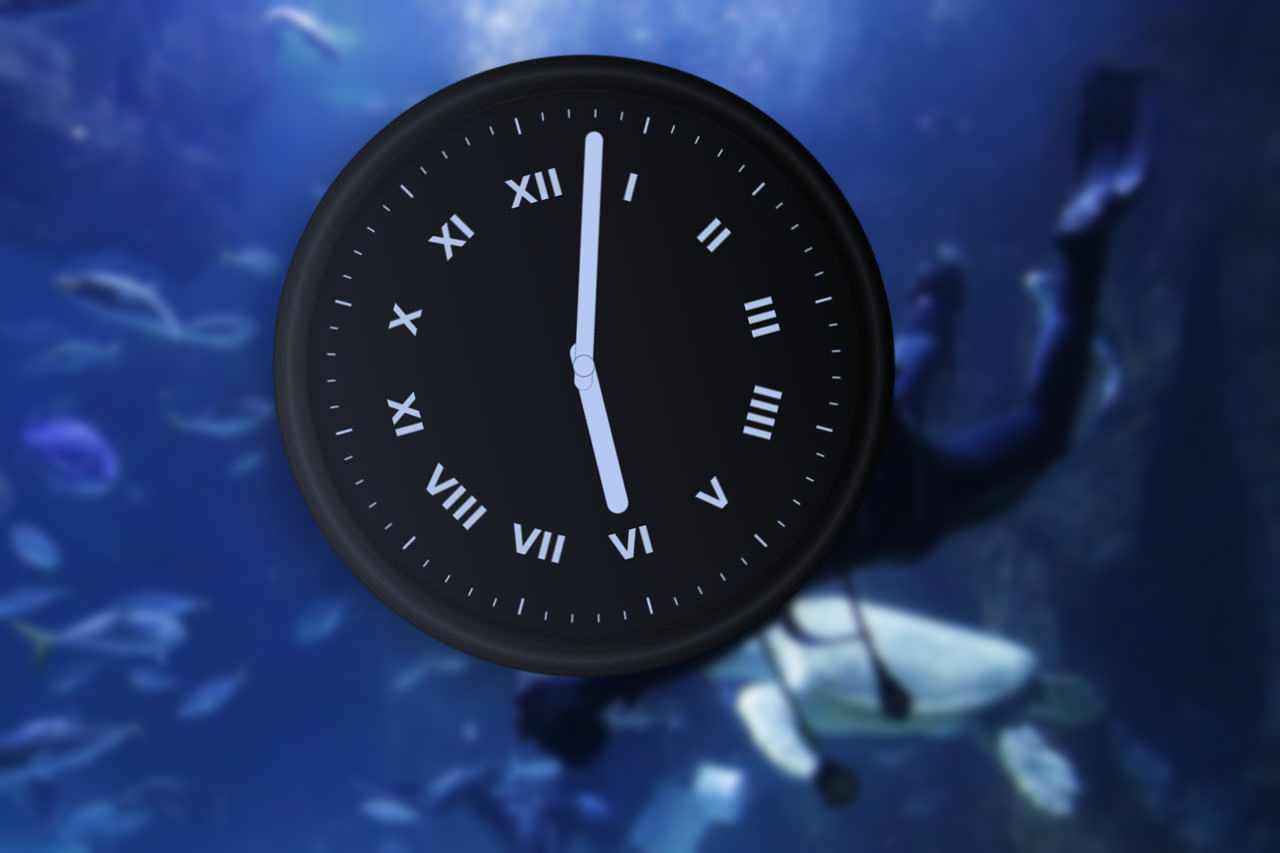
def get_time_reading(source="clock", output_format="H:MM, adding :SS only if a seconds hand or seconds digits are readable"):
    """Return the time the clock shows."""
6:03
